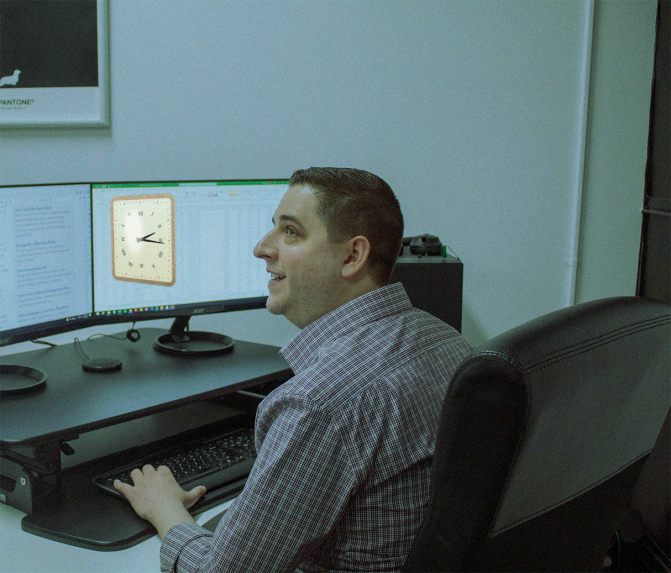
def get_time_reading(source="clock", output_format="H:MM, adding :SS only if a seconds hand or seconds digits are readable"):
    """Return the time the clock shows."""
2:16
